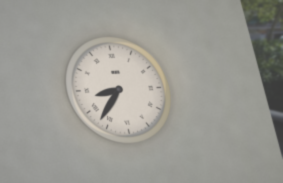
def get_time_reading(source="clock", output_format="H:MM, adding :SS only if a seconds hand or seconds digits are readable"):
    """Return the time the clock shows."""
8:37
